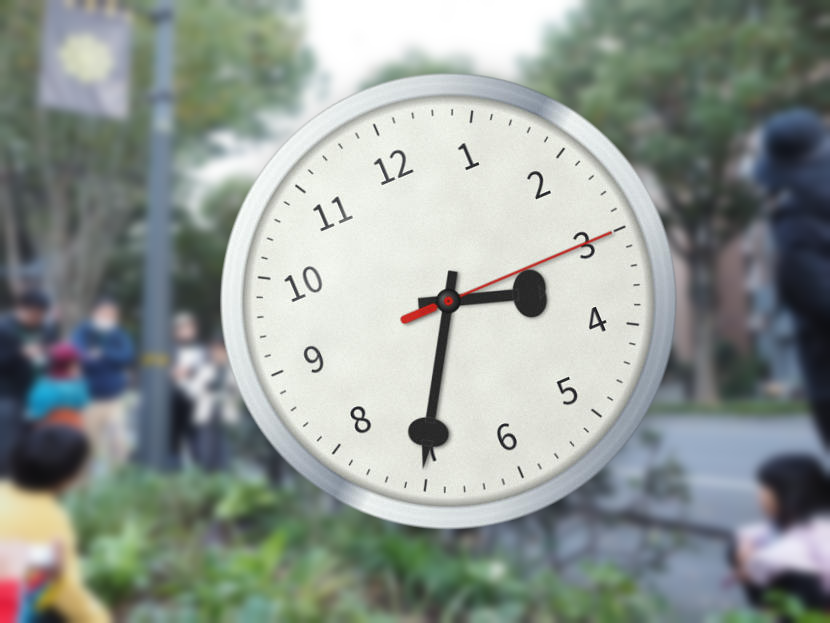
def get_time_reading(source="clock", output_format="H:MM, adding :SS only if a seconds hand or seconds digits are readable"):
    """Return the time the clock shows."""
3:35:15
